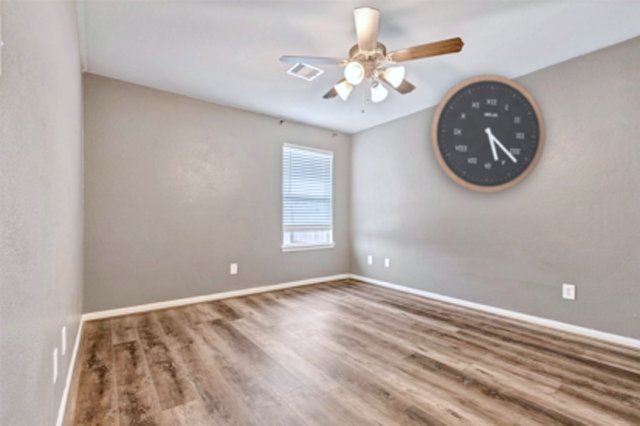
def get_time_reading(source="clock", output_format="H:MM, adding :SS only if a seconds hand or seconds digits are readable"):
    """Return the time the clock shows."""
5:22
